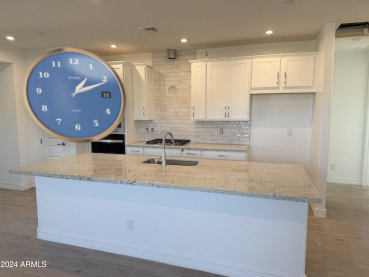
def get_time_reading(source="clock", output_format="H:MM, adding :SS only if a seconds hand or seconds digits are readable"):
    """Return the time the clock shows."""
1:11
